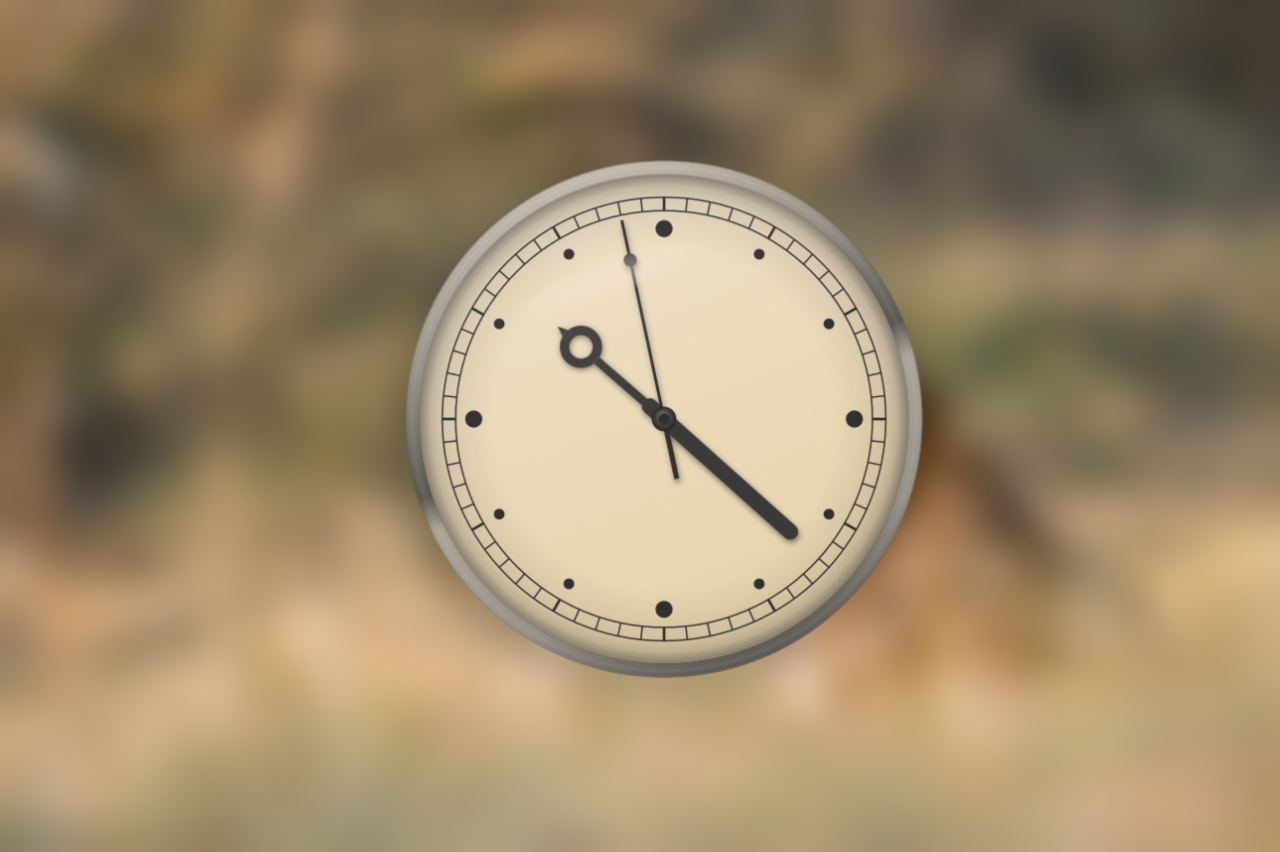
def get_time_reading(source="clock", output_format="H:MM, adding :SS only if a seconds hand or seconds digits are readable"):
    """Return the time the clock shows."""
10:21:58
